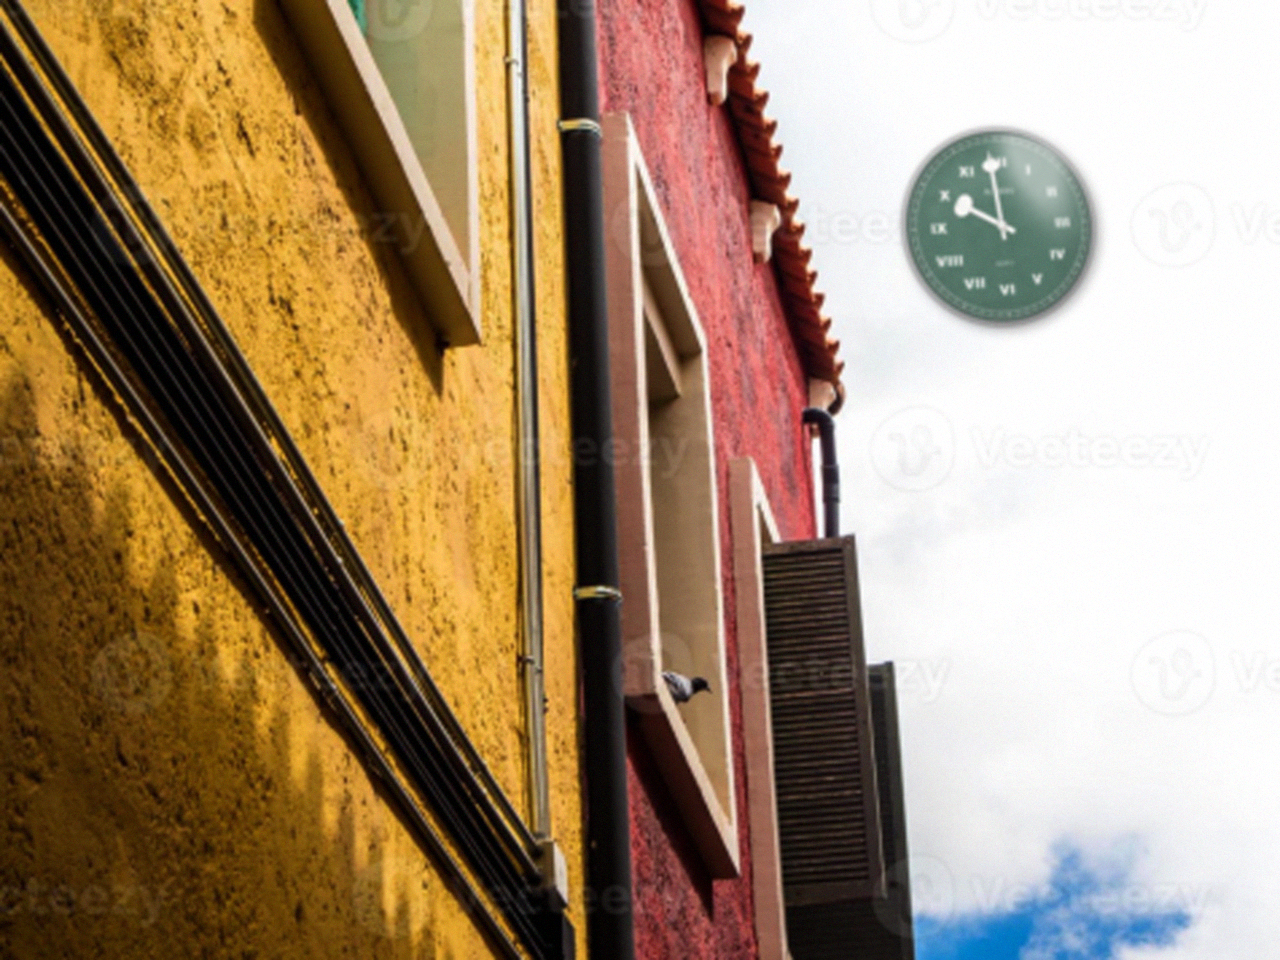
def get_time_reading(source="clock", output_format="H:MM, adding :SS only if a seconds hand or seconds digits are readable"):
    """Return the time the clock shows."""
9:59
